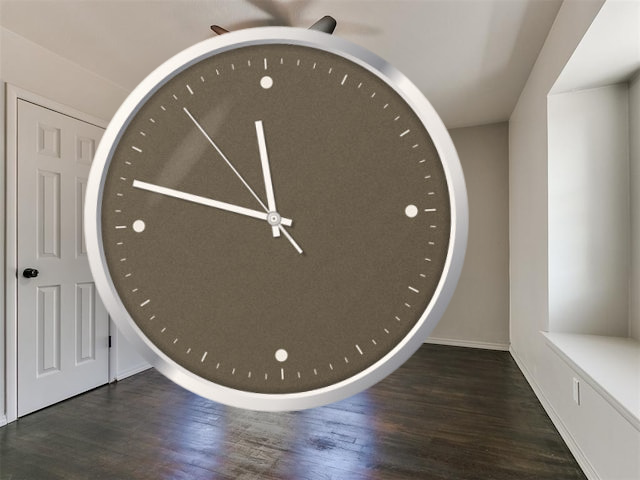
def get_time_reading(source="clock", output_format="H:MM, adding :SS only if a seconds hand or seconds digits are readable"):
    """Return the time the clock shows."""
11:47:54
